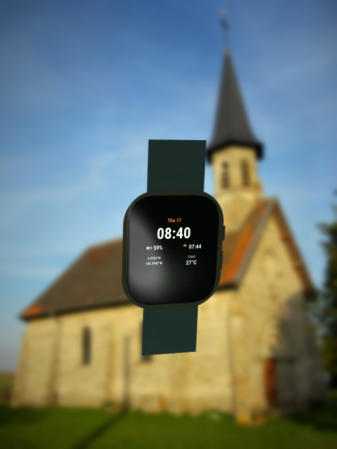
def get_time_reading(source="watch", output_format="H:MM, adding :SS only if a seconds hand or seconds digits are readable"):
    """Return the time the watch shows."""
8:40
